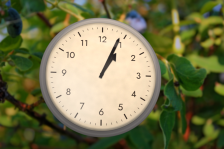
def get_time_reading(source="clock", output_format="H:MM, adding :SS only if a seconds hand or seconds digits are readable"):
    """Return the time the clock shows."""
1:04
